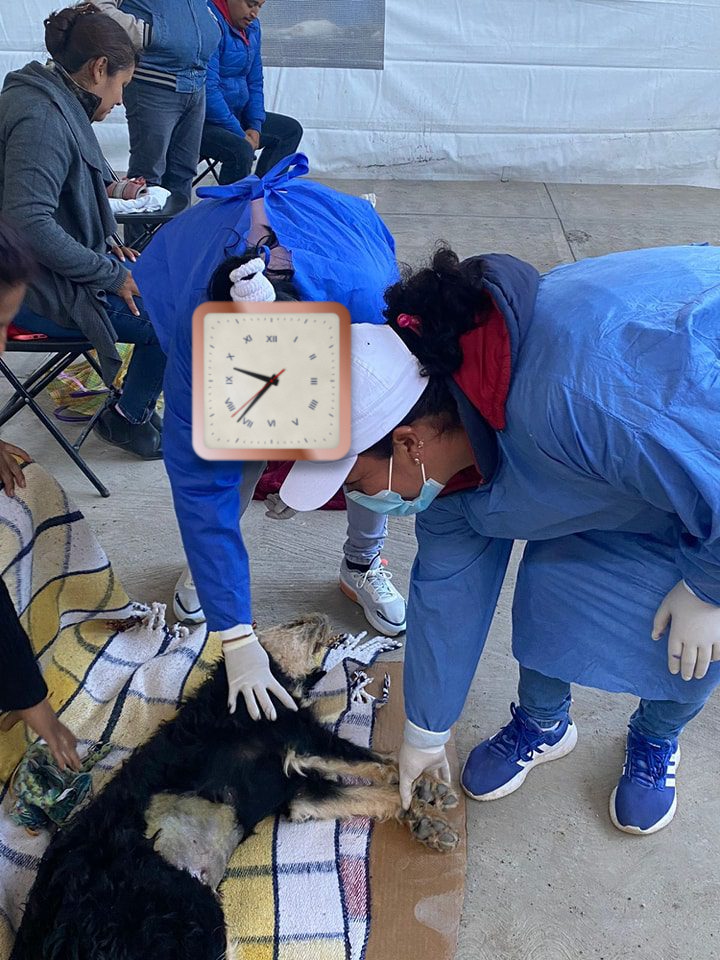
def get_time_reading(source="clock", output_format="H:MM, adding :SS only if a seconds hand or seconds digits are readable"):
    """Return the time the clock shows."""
9:36:38
